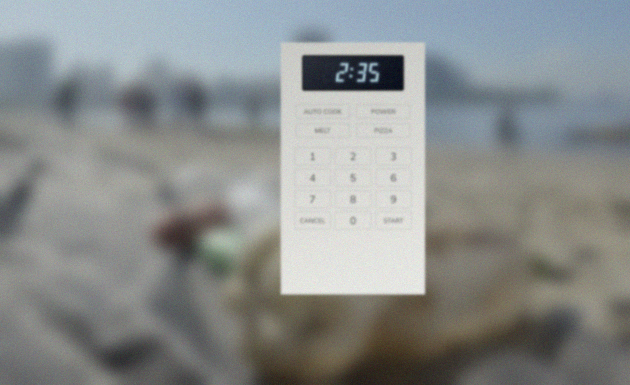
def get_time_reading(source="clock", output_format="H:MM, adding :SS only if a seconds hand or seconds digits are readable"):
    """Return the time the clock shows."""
2:35
